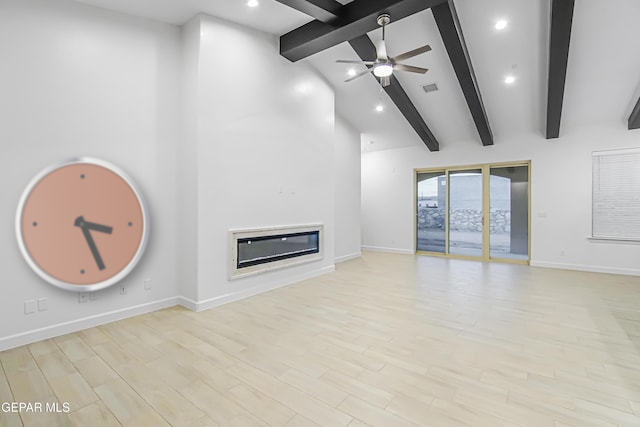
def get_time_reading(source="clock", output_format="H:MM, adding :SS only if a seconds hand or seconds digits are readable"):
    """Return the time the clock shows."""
3:26
